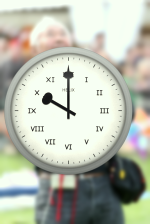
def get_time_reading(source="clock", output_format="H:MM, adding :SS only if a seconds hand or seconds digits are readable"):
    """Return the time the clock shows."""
10:00
